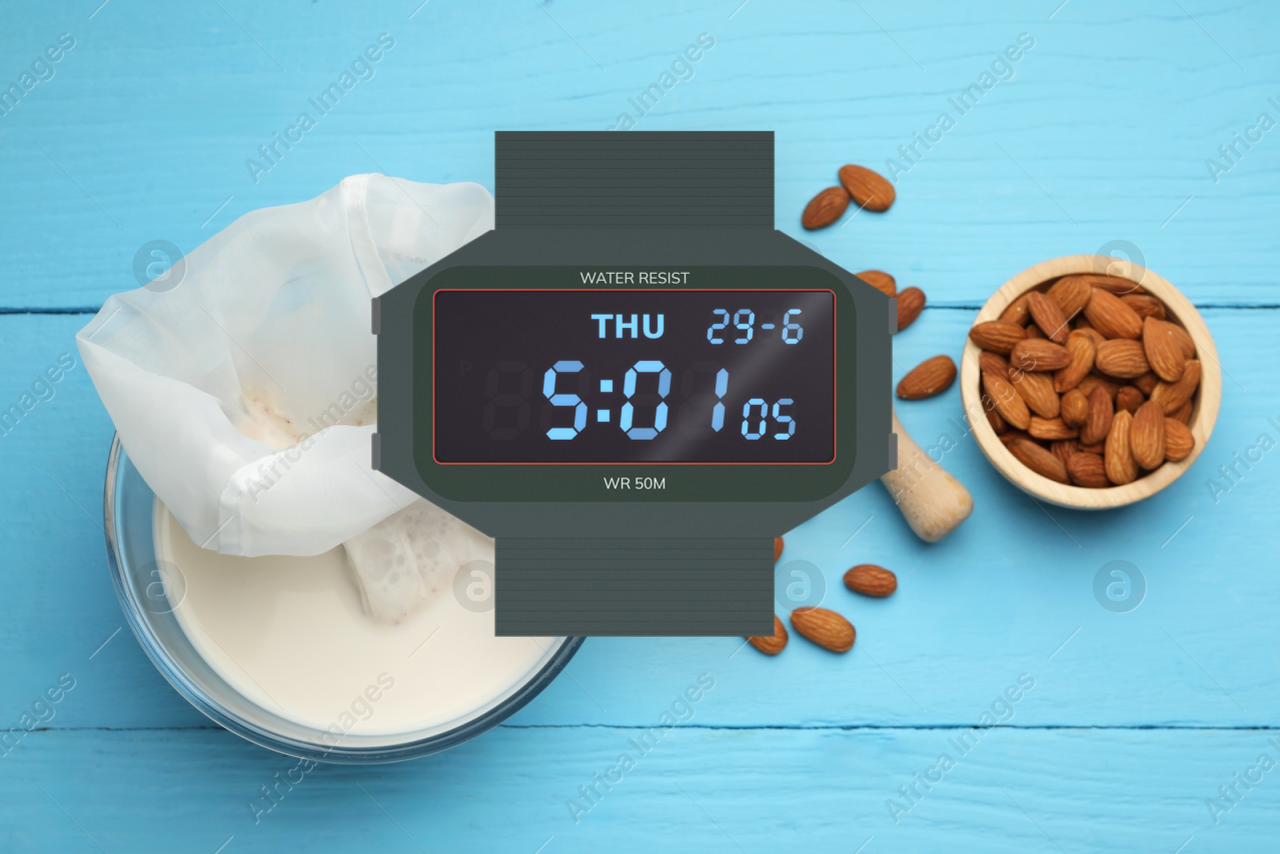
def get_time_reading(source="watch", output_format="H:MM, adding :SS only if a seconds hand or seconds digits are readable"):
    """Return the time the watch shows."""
5:01:05
